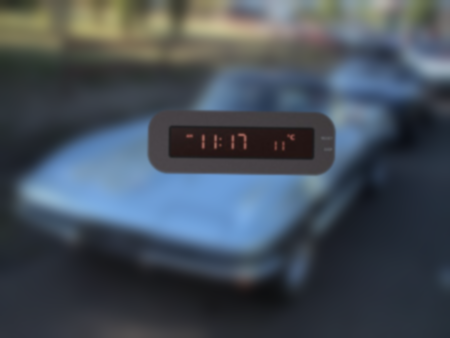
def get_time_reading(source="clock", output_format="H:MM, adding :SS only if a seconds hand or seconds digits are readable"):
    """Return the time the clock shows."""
11:17
